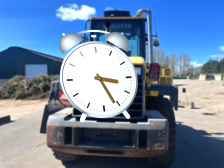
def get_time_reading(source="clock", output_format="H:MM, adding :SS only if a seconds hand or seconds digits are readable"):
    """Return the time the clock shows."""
3:26
